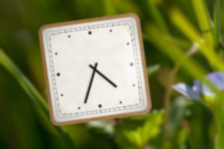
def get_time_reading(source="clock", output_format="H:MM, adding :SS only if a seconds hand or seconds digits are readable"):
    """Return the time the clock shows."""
4:34
